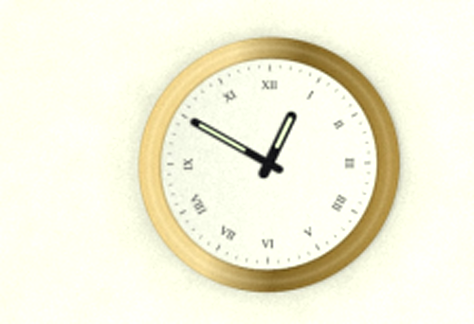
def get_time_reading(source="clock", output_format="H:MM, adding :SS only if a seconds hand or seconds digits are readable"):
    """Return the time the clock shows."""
12:50
